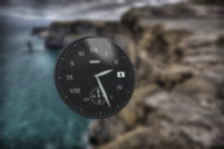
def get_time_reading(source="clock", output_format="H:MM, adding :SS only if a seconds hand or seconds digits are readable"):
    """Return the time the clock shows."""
2:27
